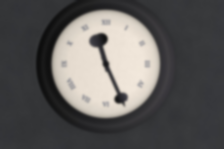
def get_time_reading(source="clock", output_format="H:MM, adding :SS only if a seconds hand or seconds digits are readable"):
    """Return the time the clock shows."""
11:26
